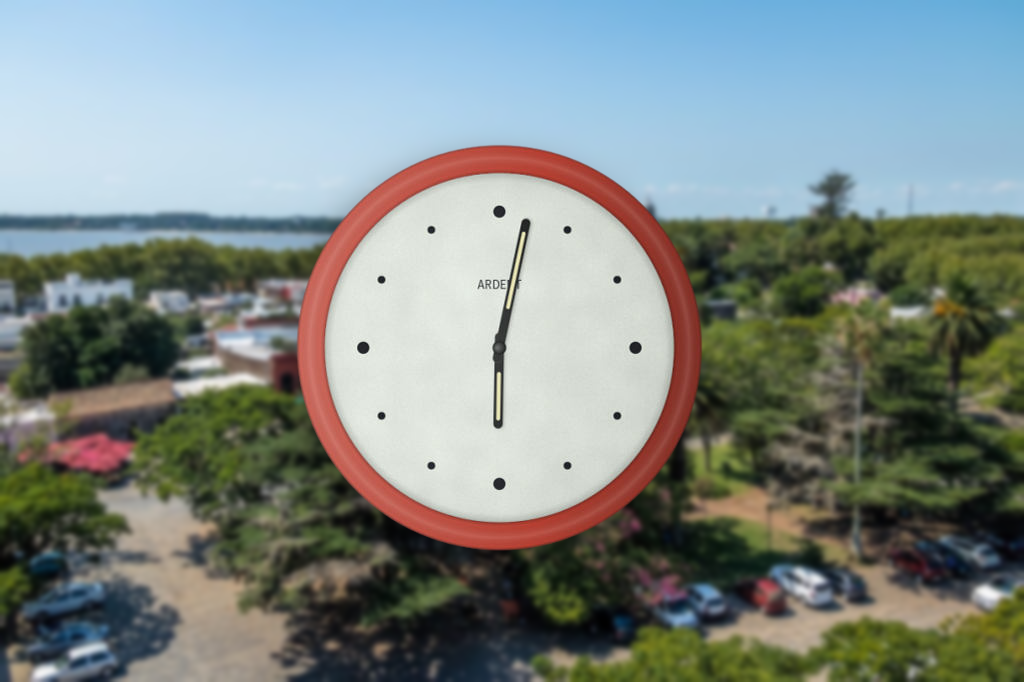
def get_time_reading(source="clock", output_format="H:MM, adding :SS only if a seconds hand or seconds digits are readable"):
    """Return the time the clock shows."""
6:02
